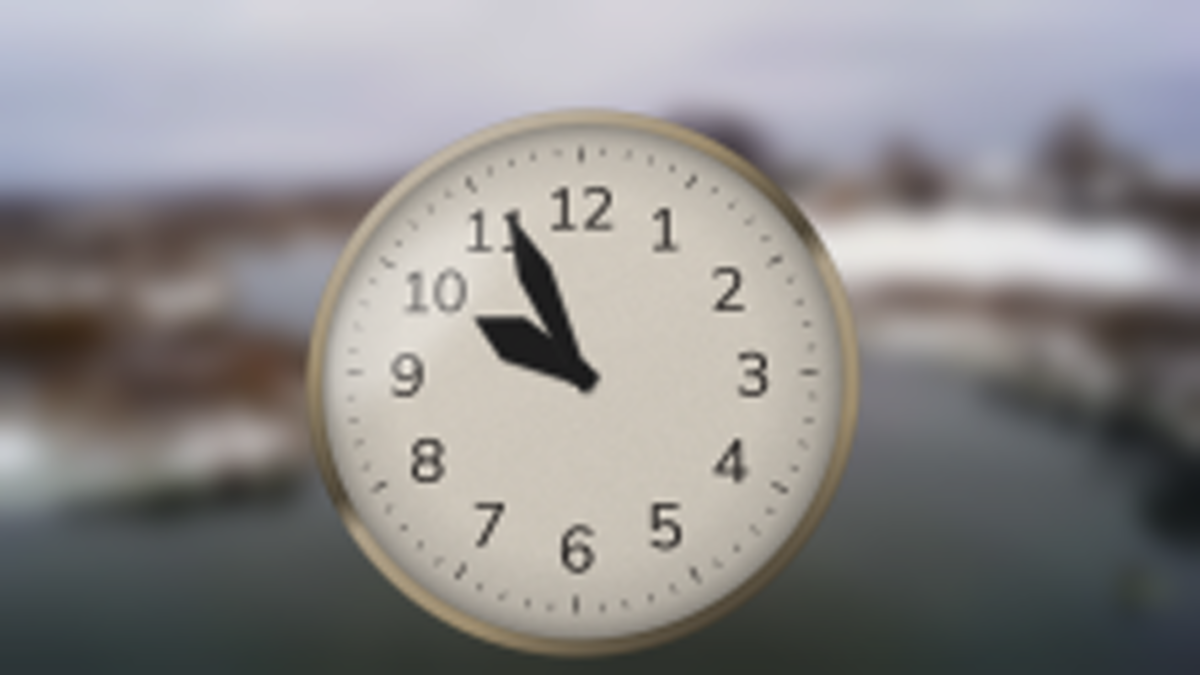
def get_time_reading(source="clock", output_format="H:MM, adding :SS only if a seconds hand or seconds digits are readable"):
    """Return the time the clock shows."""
9:56
